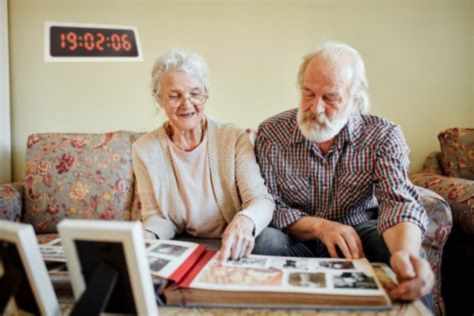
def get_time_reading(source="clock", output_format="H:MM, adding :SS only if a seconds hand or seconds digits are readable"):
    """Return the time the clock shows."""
19:02:06
